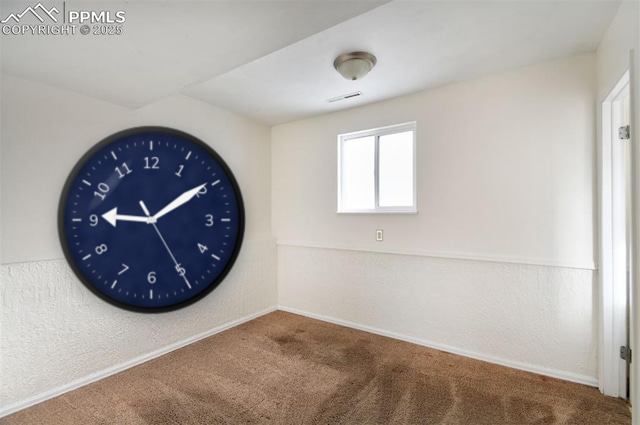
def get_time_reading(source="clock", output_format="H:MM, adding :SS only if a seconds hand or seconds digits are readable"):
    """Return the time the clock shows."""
9:09:25
